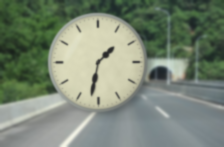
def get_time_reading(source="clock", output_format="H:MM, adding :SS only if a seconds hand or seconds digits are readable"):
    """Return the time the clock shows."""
1:32
